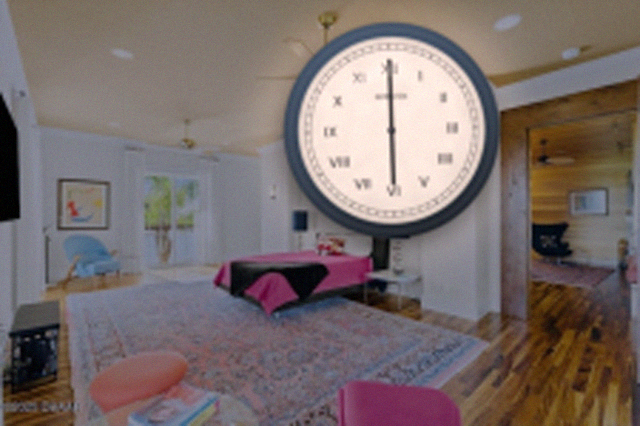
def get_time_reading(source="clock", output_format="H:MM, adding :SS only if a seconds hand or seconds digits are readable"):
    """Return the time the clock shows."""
6:00
